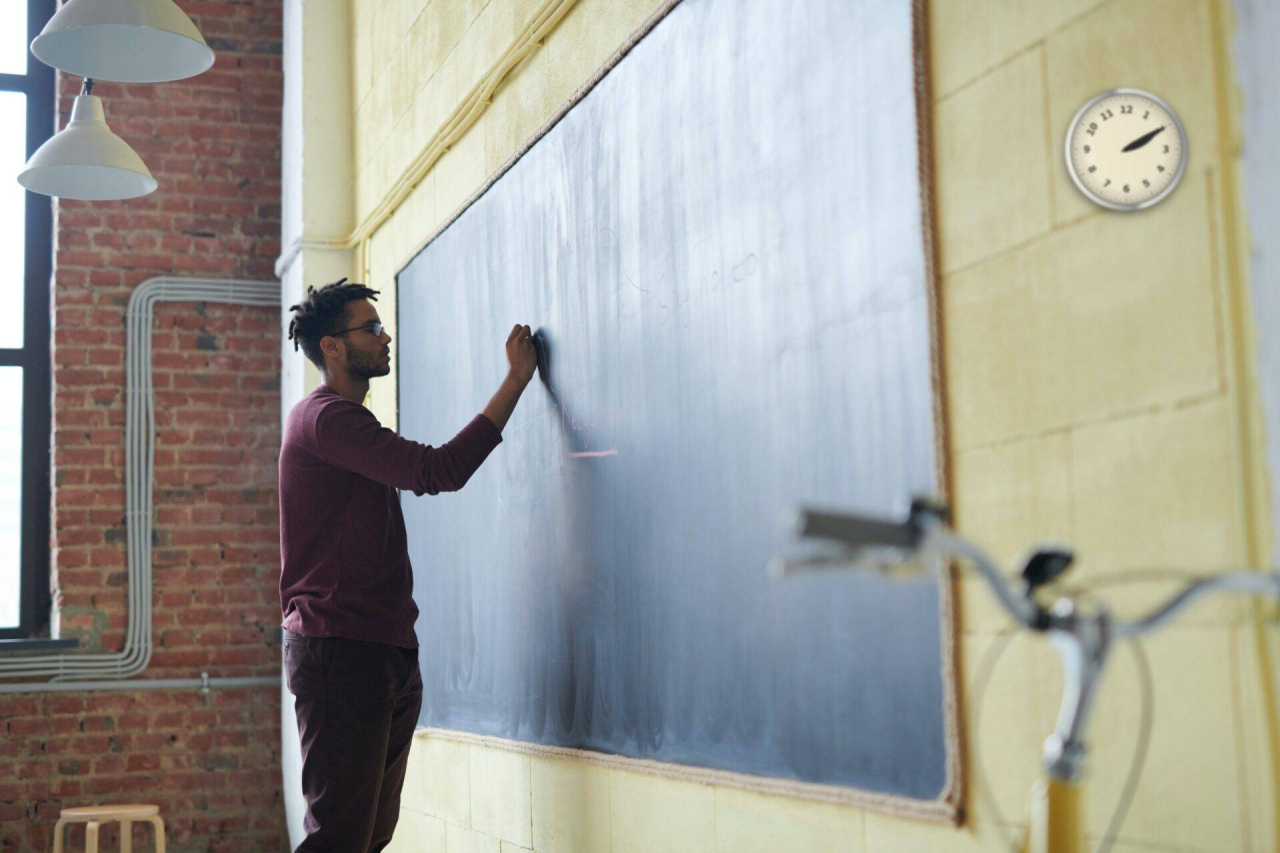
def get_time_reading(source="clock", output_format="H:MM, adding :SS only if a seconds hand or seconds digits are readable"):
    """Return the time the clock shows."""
2:10
